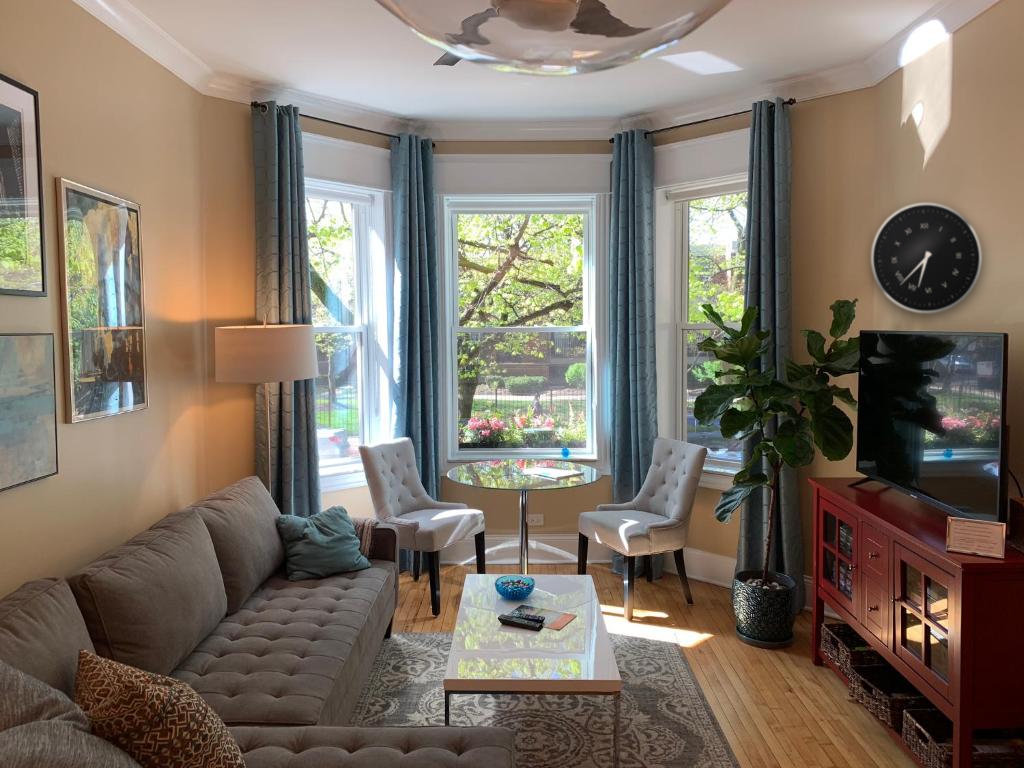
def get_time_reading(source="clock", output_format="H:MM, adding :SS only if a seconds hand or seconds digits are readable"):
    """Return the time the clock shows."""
6:38
